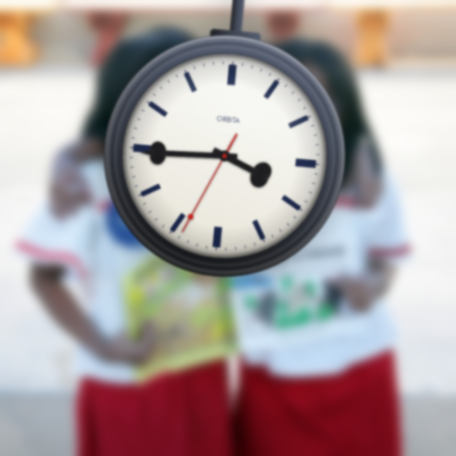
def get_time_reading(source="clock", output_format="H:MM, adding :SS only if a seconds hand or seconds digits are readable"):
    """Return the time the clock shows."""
3:44:34
